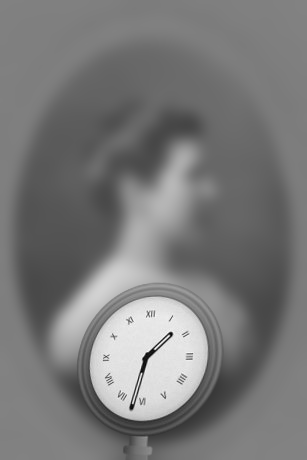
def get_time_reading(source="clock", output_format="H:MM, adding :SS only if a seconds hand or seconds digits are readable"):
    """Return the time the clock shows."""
1:32
